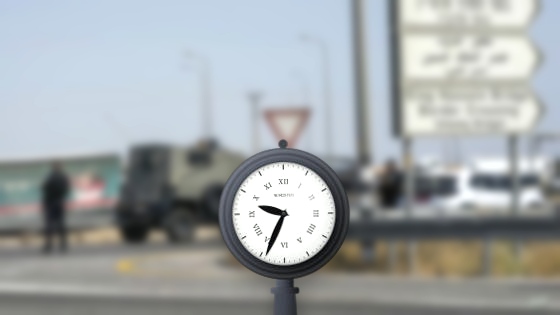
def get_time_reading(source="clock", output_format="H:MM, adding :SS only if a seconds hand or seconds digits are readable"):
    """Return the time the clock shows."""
9:34
